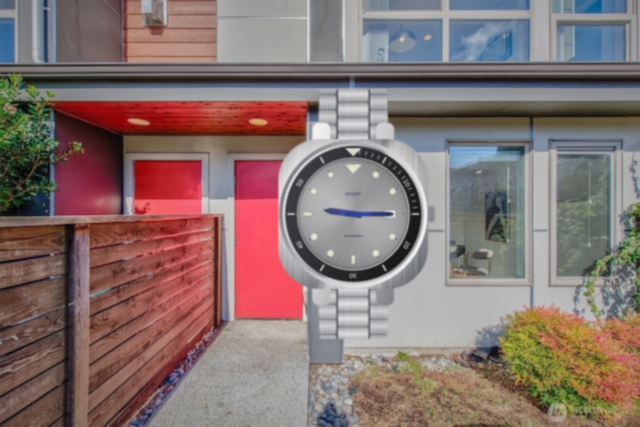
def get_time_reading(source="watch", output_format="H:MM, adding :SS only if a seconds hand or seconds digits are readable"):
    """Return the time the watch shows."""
9:15
